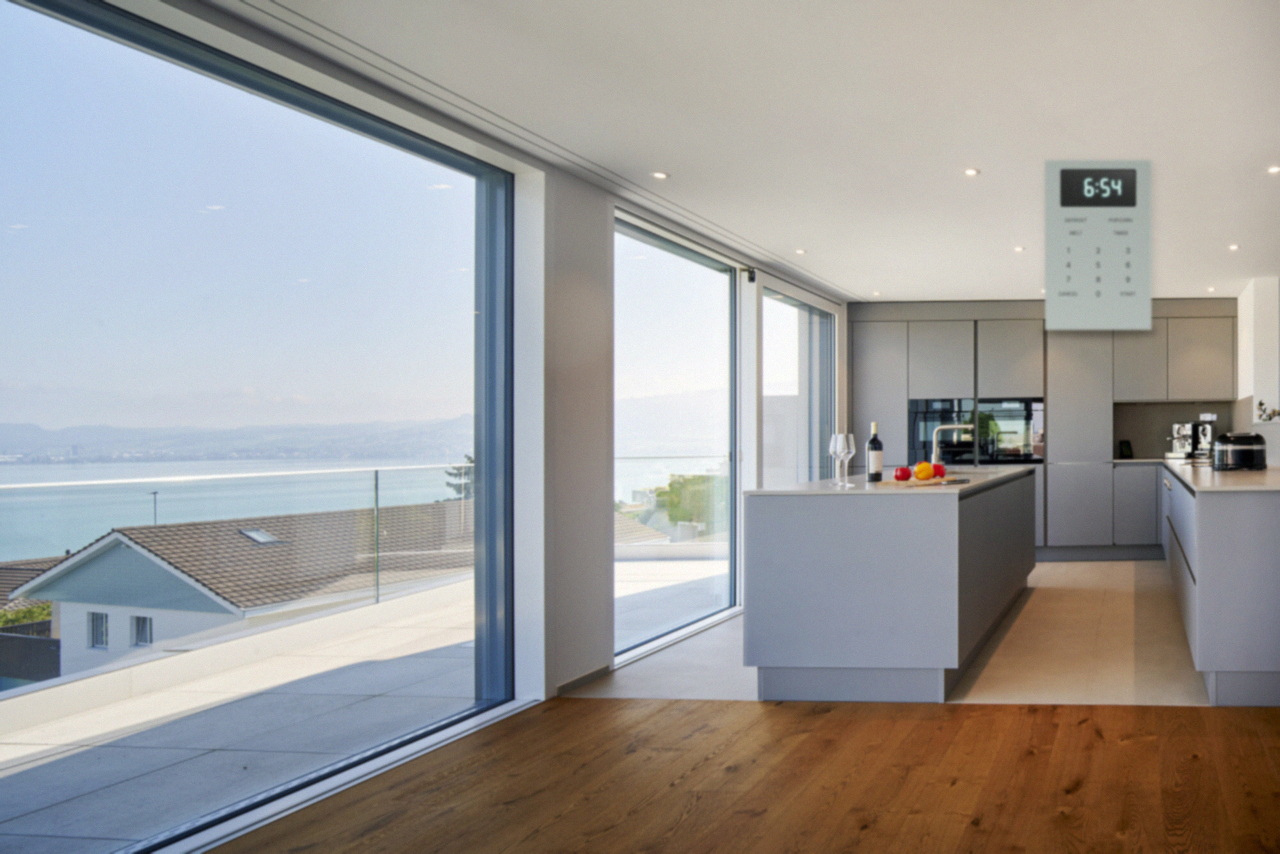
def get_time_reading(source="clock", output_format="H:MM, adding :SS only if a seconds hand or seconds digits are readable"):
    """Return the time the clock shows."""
6:54
